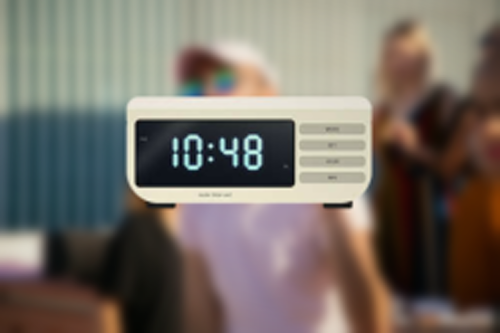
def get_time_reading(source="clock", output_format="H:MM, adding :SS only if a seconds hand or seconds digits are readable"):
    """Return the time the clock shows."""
10:48
